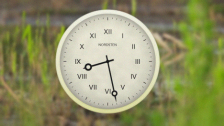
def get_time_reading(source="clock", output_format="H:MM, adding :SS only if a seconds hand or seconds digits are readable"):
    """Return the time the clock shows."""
8:28
